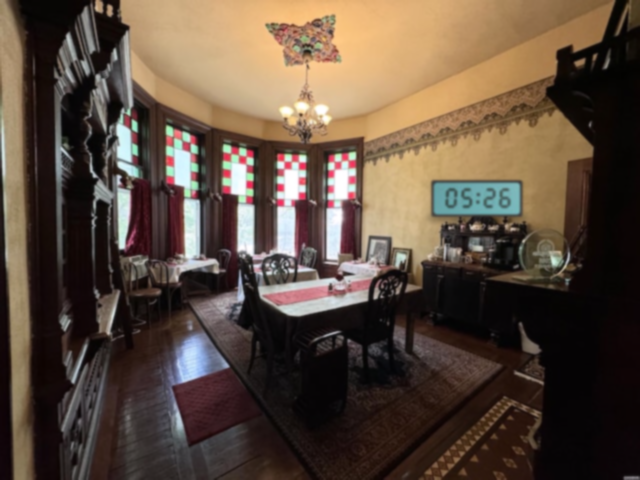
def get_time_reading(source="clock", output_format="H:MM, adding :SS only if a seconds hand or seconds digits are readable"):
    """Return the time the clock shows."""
5:26
